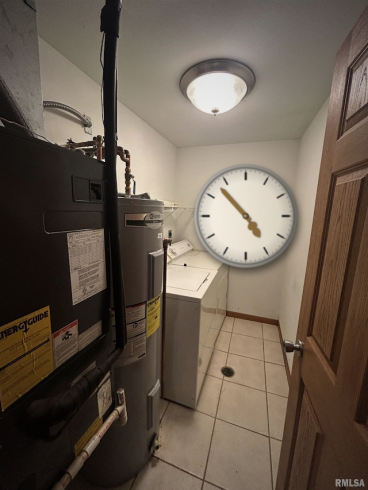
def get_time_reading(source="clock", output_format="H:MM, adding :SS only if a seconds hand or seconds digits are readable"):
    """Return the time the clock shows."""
4:53
